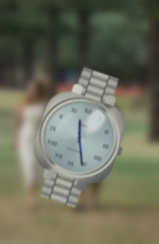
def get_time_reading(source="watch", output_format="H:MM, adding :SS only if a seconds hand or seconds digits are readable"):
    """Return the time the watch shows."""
11:26
